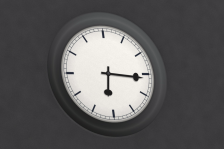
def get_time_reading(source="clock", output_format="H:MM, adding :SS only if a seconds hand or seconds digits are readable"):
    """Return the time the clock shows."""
6:16
